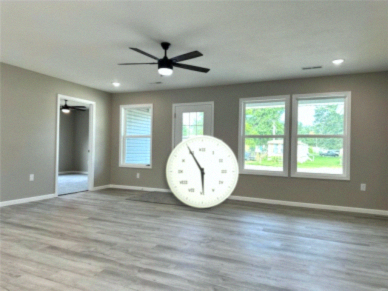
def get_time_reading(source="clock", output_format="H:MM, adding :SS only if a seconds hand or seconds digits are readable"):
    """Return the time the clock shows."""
5:55
